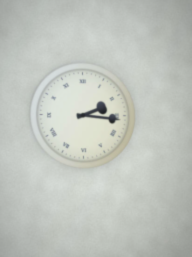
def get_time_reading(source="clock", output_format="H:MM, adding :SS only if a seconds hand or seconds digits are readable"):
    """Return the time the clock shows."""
2:16
